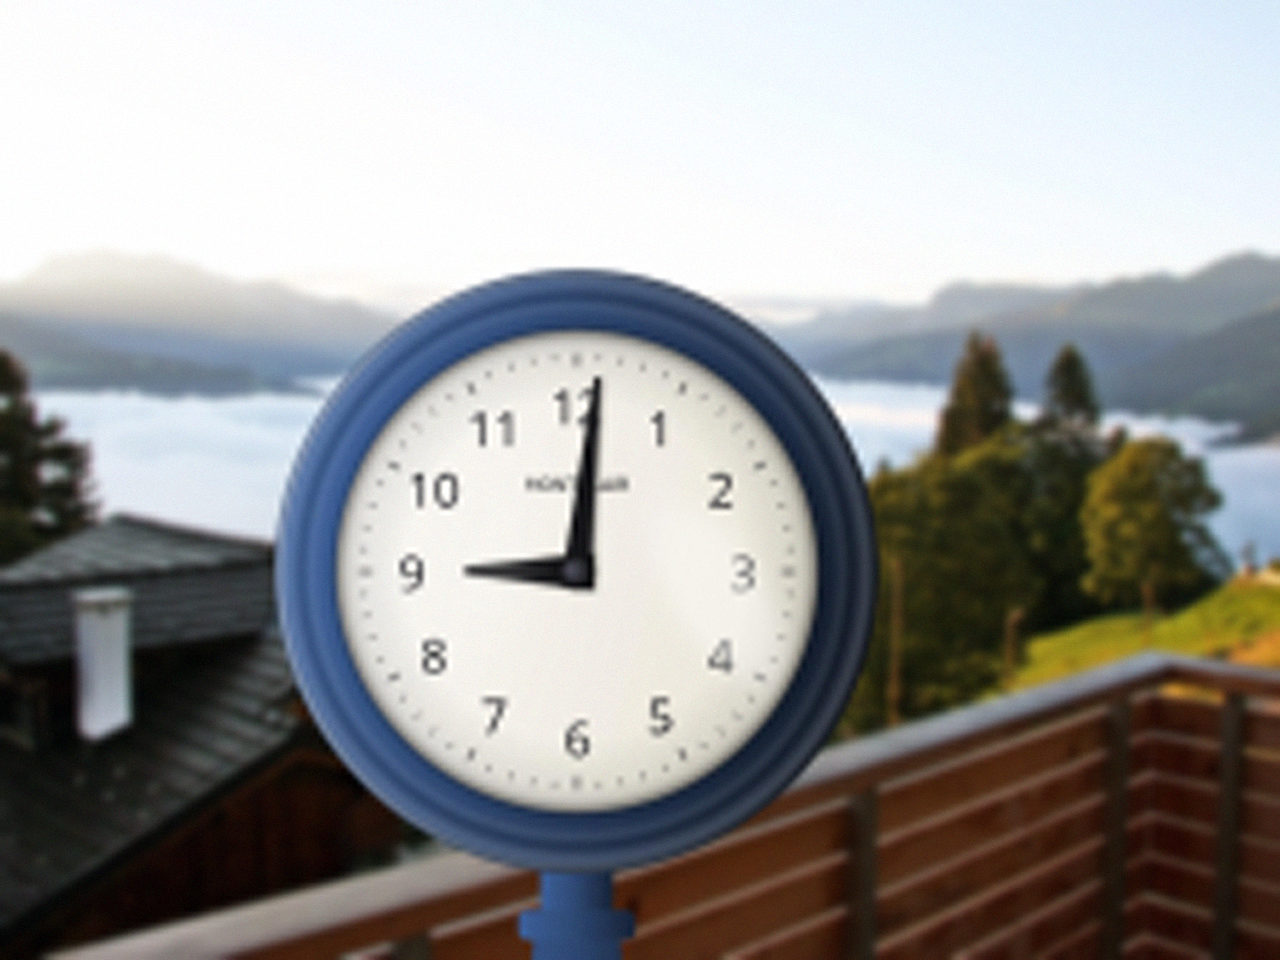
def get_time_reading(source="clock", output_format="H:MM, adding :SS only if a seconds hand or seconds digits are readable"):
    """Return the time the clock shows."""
9:01
